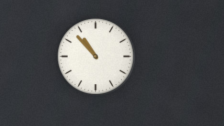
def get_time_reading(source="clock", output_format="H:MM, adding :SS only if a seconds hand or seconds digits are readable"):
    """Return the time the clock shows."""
10:53
